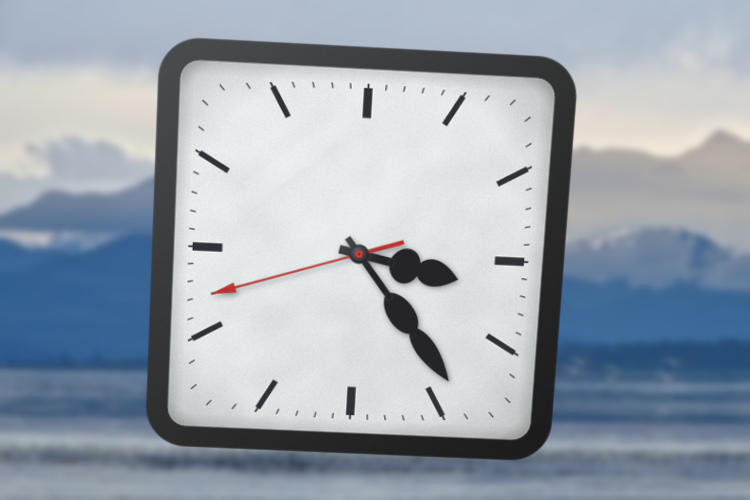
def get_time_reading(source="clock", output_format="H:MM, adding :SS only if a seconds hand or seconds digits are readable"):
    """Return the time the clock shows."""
3:23:42
